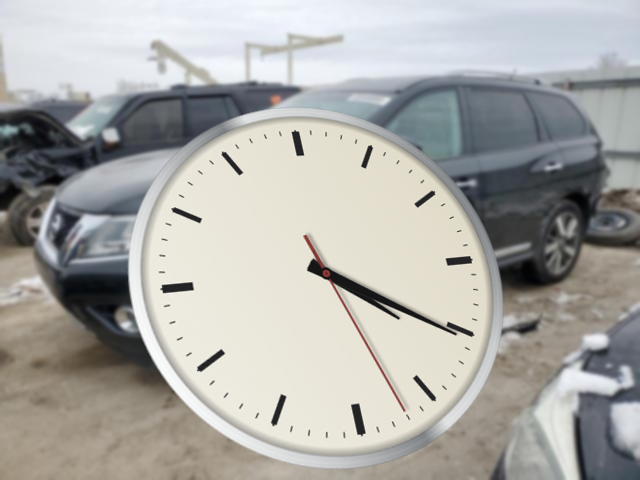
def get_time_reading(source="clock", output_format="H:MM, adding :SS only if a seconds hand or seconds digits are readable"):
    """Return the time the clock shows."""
4:20:27
